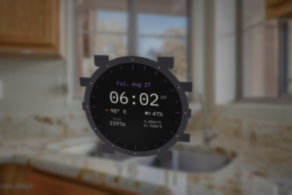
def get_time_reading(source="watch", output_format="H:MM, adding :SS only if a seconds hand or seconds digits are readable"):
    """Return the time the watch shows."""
6:02
